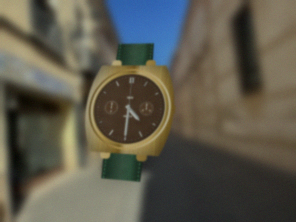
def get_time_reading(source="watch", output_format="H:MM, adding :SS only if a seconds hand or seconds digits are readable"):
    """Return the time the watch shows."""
4:30
